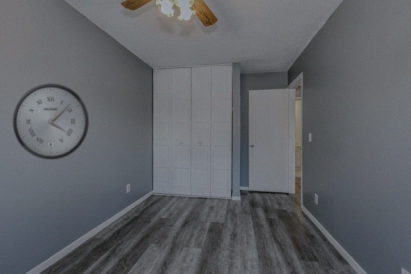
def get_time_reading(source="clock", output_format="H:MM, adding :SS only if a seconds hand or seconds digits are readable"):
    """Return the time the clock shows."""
4:08
